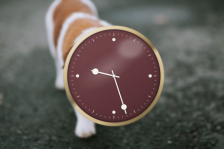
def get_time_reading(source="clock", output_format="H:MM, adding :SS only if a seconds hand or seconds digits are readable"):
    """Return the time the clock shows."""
9:27
